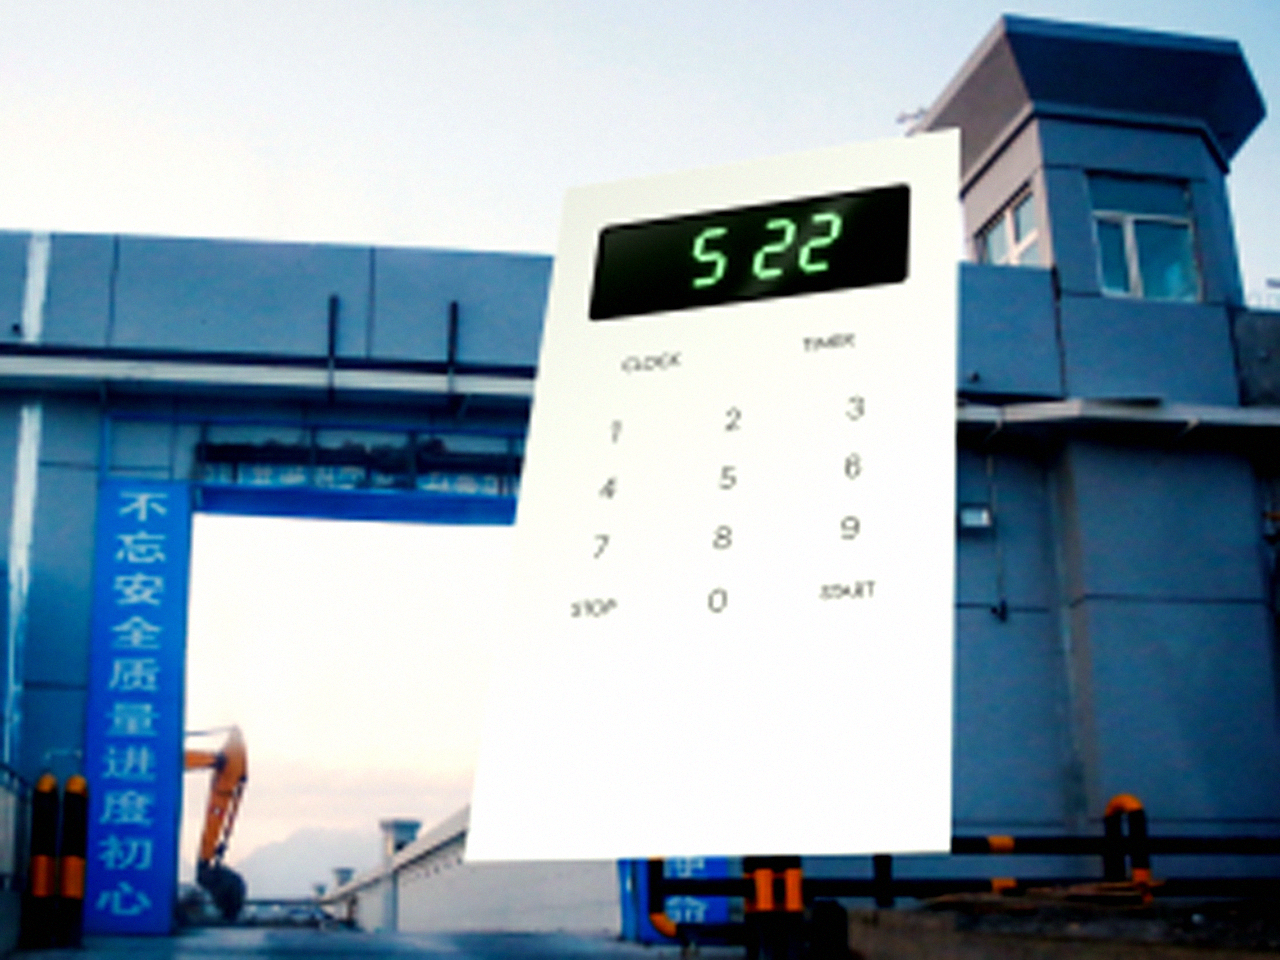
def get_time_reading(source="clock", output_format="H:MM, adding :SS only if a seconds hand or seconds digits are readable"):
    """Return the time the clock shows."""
5:22
